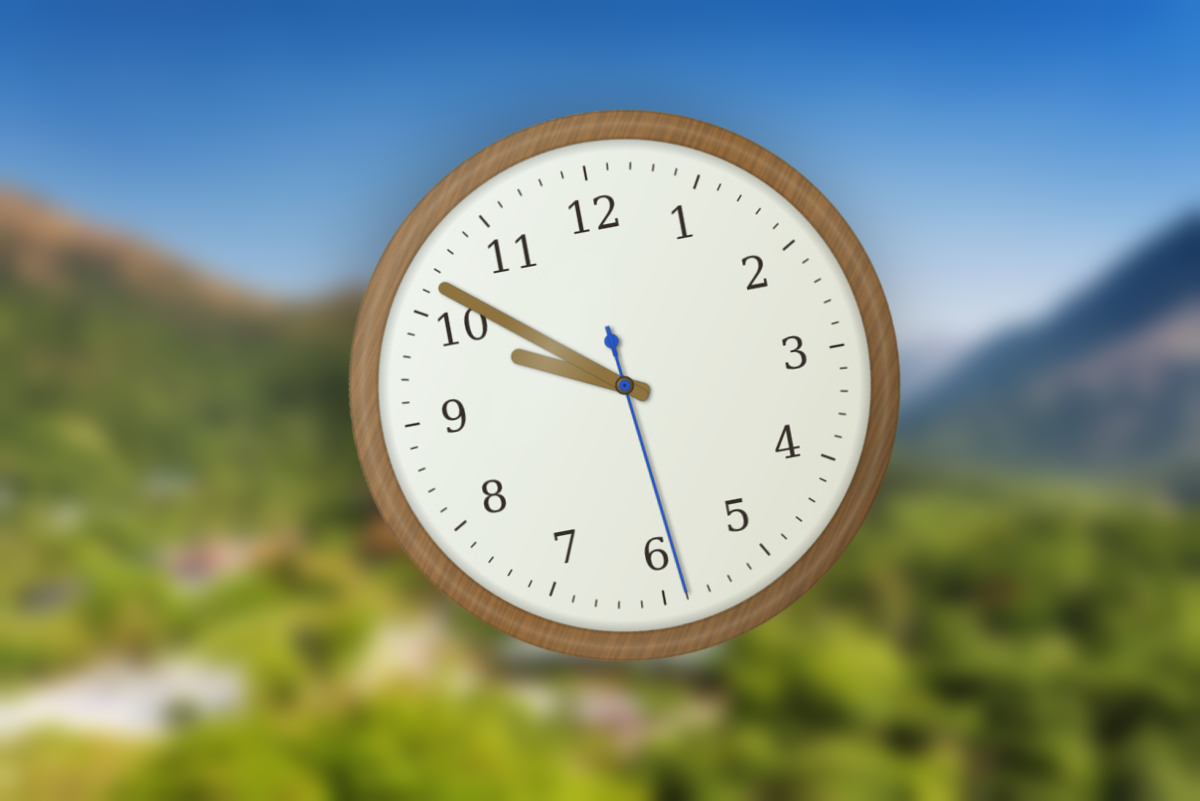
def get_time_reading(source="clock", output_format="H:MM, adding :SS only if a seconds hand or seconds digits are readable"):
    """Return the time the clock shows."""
9:51:29
